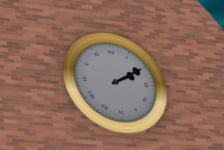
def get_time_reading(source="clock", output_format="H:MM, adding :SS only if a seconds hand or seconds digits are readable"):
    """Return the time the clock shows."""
2:10
